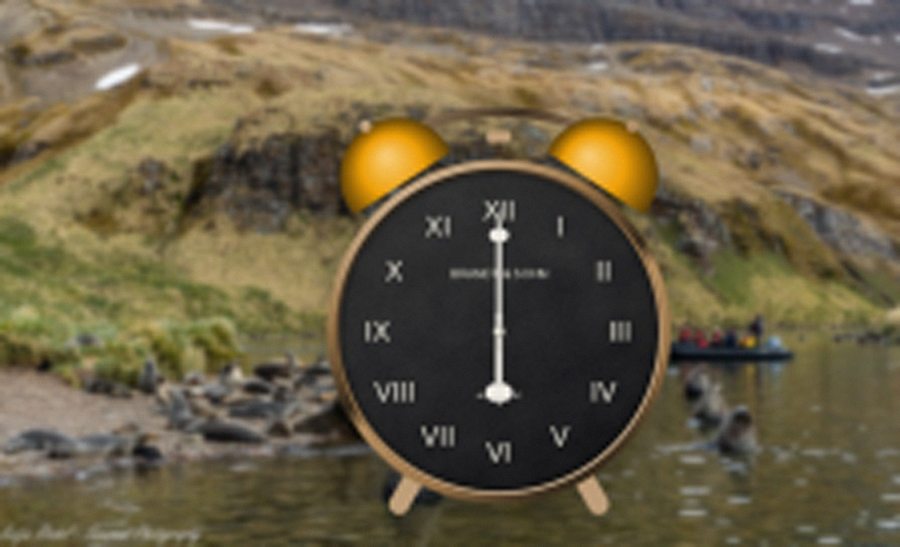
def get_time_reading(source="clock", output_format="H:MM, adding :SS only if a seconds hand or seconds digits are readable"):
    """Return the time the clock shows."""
6:00
